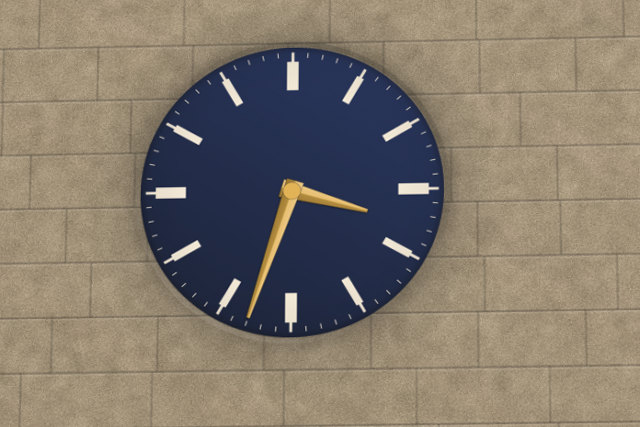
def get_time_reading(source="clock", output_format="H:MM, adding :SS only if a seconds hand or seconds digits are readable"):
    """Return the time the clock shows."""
3:33
